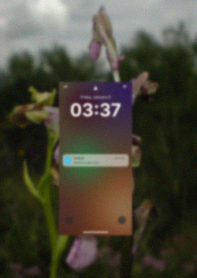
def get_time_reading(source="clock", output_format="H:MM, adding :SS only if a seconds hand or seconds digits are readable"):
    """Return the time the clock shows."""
3:37
